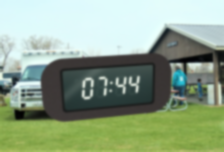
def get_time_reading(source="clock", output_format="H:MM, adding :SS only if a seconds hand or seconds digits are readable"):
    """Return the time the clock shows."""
7:44
